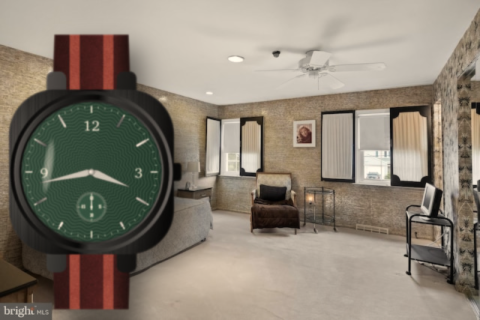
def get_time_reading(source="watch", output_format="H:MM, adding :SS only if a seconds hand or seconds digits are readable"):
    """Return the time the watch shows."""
3:43
